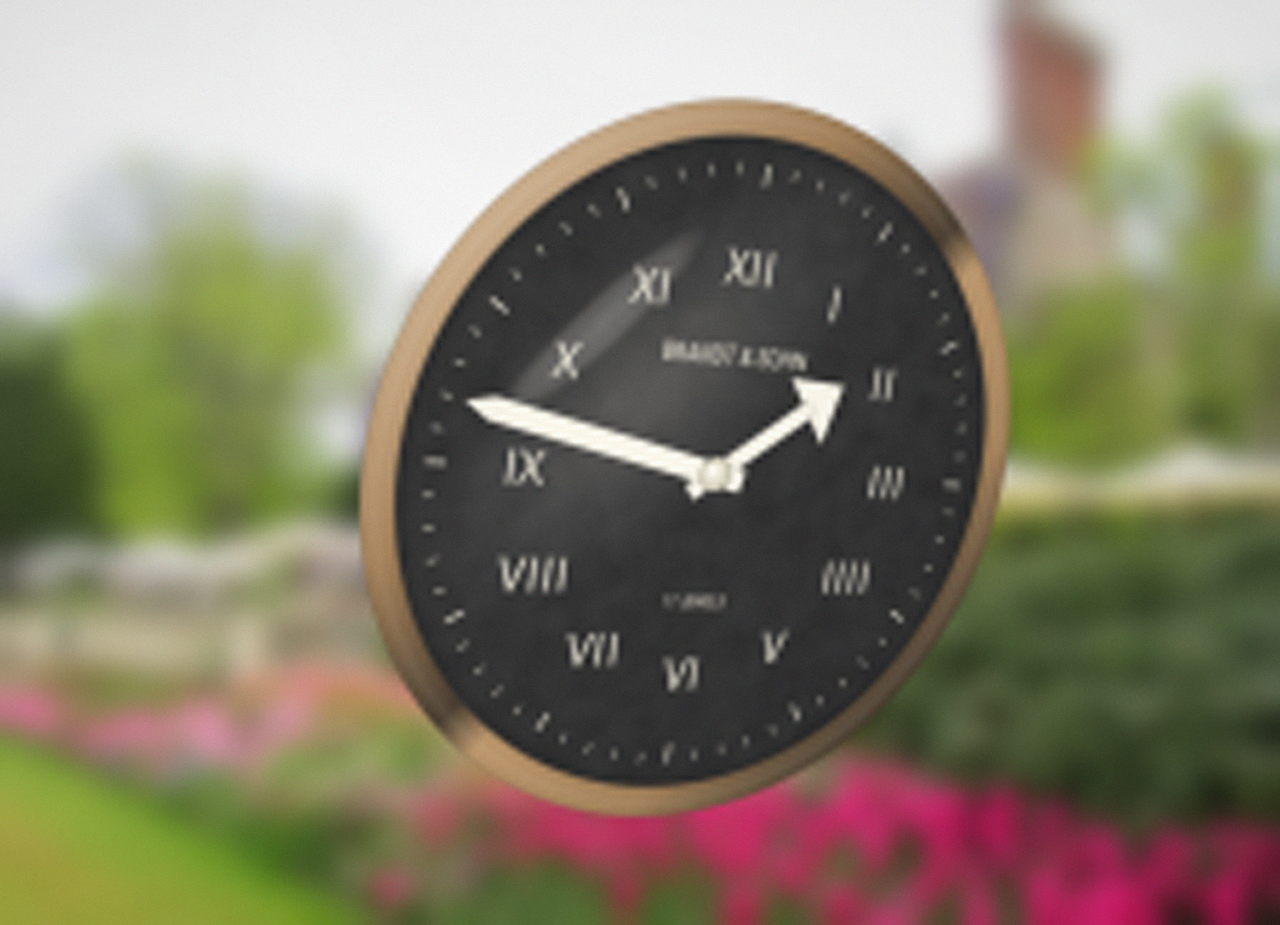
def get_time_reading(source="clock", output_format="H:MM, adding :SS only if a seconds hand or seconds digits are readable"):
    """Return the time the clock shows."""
1:47
